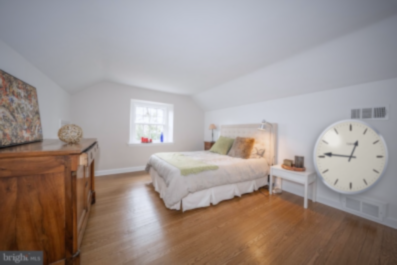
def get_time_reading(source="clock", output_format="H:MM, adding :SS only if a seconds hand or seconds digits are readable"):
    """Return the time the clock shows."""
12:46
